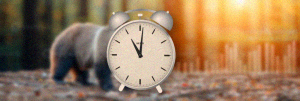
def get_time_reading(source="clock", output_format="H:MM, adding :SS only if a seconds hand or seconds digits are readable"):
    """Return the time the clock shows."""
11:01
